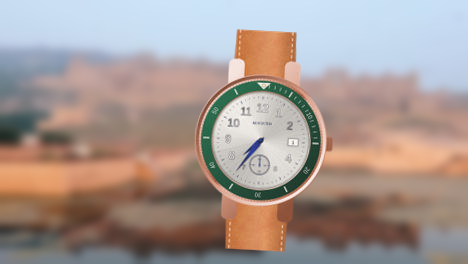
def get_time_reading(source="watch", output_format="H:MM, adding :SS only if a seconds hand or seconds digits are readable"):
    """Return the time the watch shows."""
7:36
